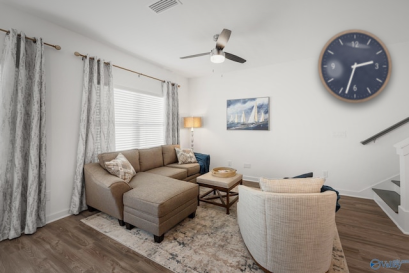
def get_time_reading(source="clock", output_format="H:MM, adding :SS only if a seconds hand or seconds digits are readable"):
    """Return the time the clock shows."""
2:33
